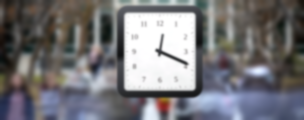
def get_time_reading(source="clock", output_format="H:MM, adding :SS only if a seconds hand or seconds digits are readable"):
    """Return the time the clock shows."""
12:19
